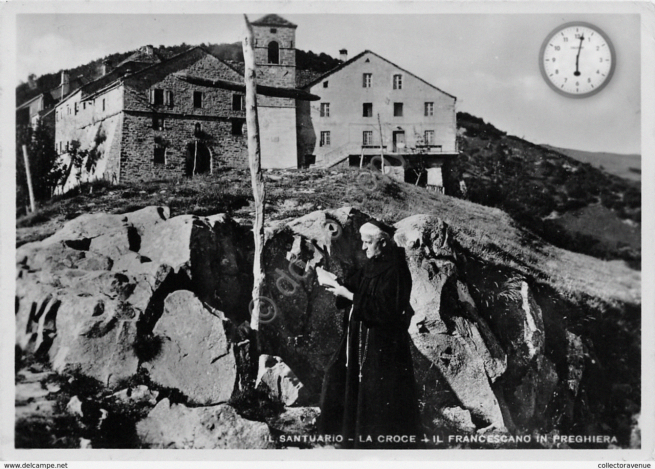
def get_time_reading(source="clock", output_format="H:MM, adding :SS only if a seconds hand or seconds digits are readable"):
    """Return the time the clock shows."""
6:02
